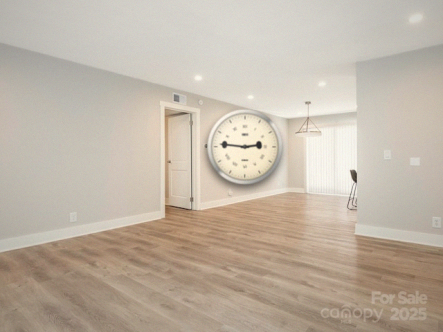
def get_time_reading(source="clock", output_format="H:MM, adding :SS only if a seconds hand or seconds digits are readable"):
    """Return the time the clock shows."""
2:46
